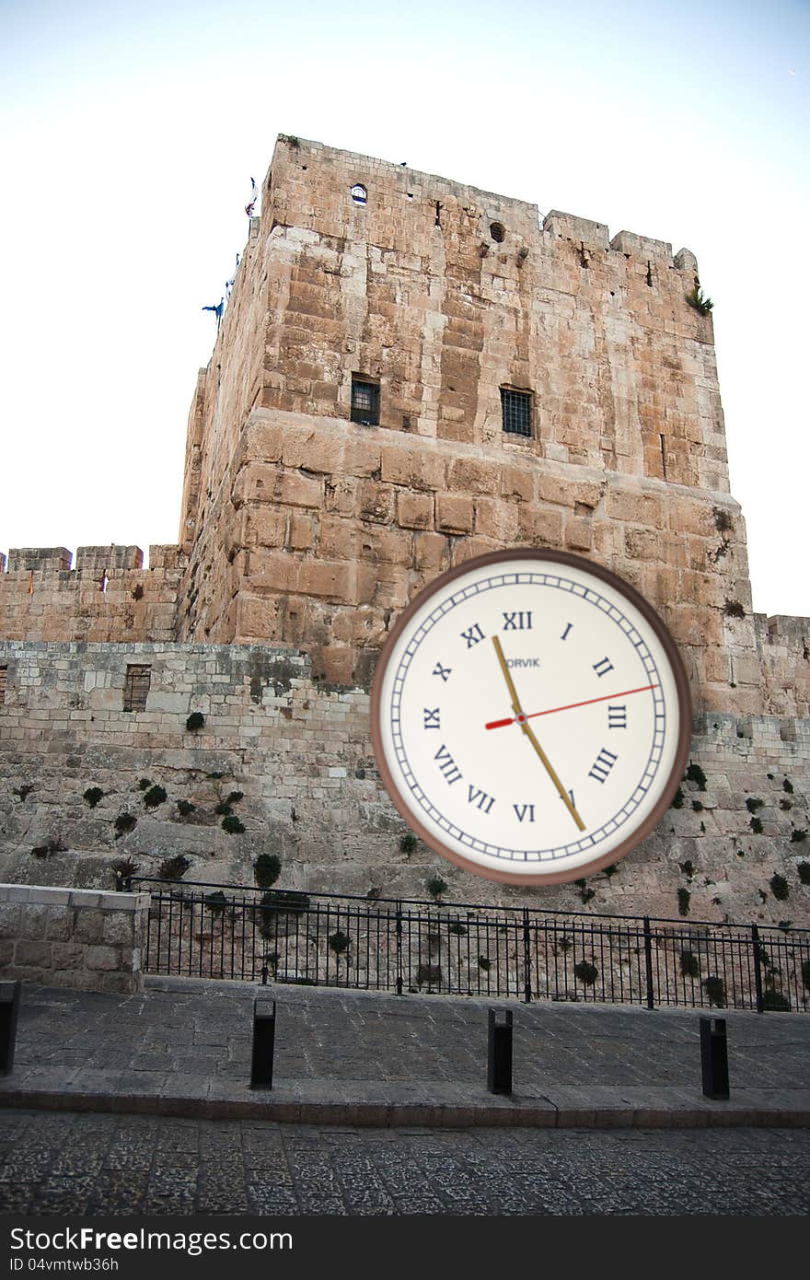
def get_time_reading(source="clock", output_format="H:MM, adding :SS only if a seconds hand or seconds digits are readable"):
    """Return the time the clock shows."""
11:25:13
